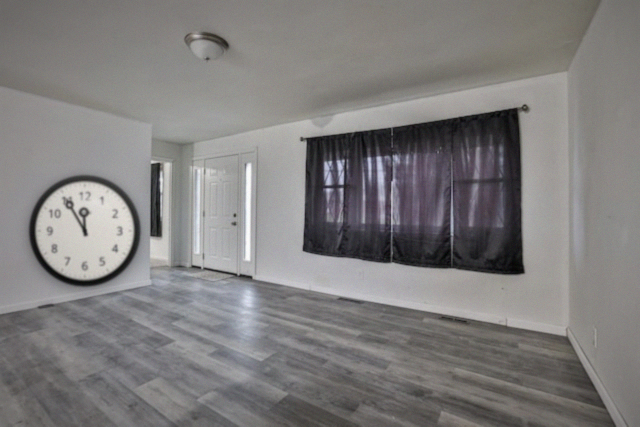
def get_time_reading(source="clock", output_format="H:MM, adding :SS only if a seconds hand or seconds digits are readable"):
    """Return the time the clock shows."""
11:55
